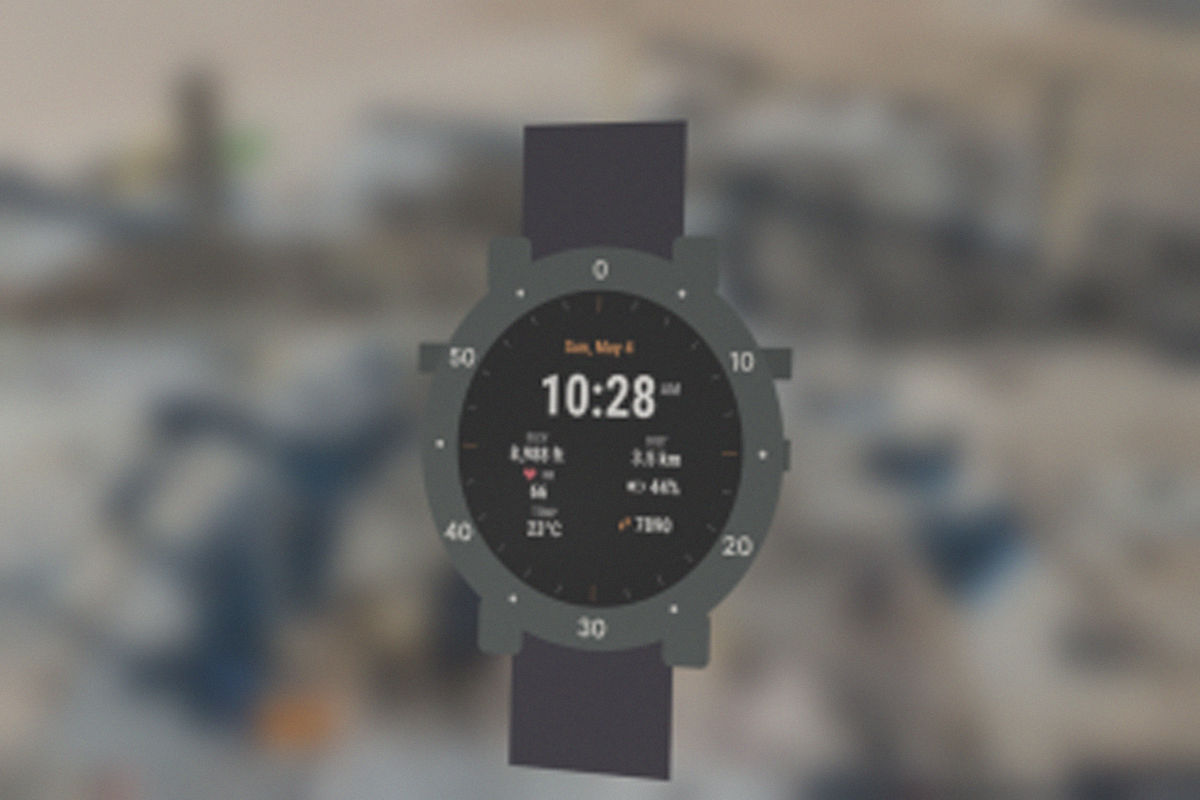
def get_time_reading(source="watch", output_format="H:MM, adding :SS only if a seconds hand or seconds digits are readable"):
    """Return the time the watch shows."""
10:28
